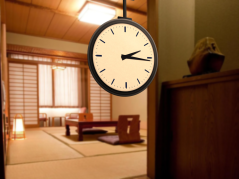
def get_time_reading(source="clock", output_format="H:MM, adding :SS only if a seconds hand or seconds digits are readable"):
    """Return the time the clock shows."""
2:16
